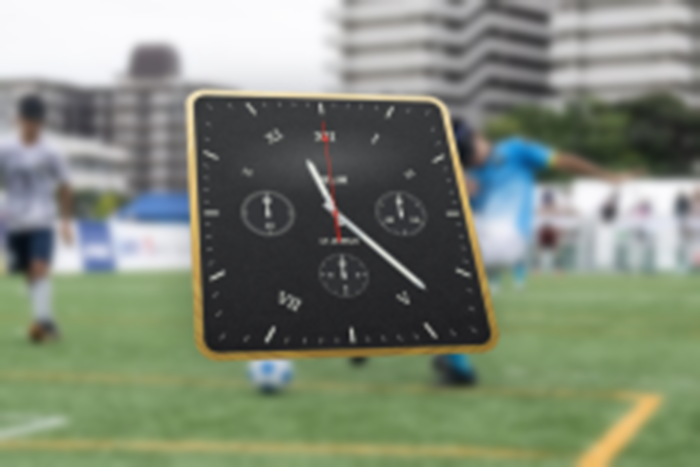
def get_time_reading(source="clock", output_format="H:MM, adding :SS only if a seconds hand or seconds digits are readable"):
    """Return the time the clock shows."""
11:23
